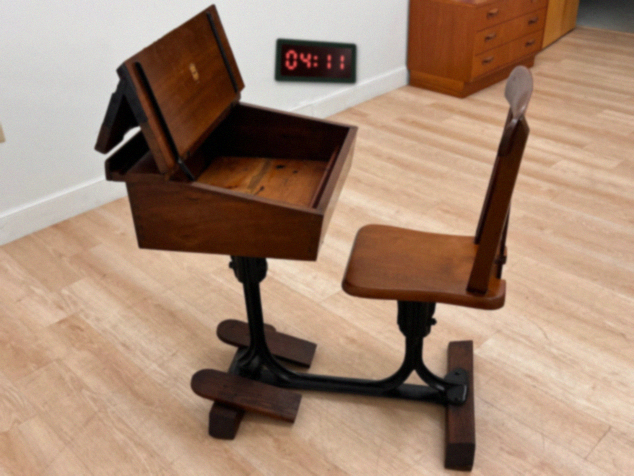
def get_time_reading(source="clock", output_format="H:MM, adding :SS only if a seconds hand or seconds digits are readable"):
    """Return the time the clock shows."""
4:11
